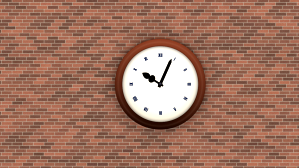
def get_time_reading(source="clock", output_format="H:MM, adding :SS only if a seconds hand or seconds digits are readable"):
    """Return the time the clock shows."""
10:04
